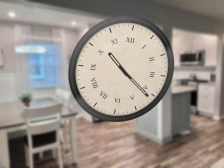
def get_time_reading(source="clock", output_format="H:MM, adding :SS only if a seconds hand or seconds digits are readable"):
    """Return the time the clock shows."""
10:21
